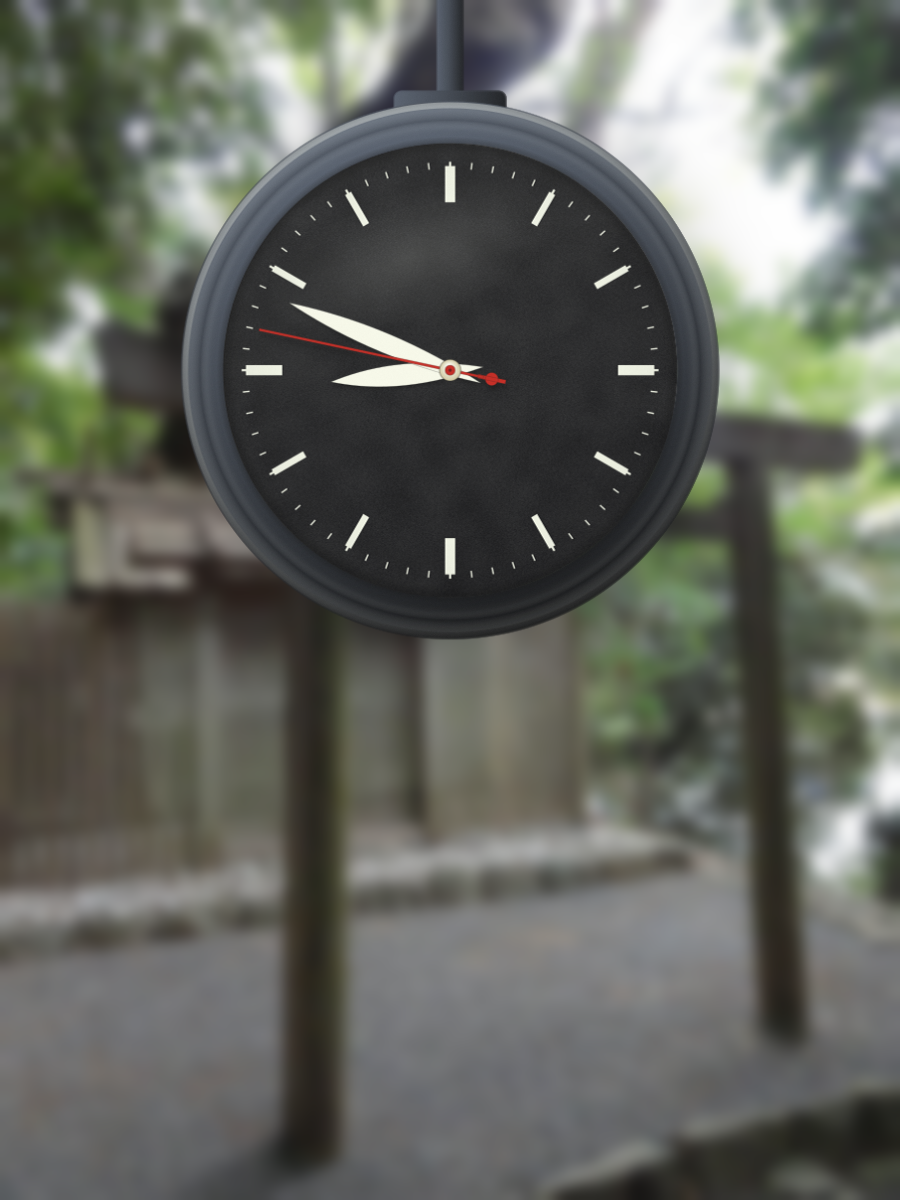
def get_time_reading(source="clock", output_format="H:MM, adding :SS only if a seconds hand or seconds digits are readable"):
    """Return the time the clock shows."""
8:48:47
